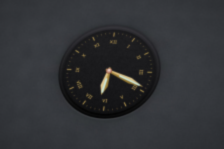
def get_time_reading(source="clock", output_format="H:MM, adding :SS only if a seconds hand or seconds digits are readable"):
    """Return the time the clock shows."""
6:19
